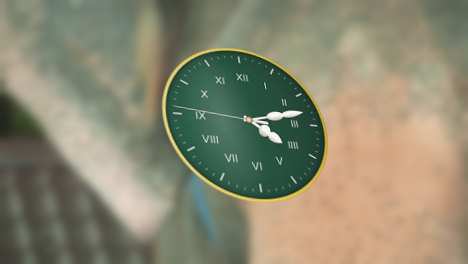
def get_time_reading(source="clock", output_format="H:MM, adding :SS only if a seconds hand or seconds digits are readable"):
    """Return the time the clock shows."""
4:12:46
